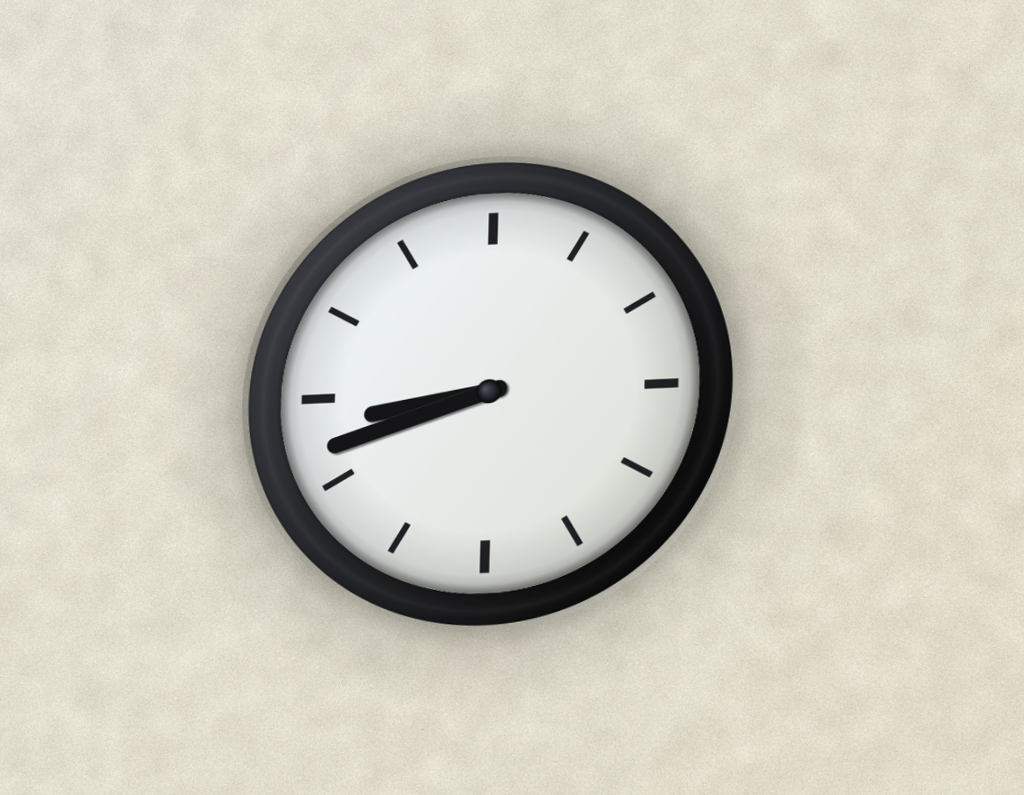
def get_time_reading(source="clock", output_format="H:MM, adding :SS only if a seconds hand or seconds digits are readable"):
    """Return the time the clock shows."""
8:42
